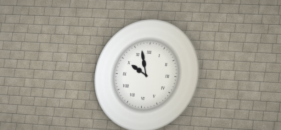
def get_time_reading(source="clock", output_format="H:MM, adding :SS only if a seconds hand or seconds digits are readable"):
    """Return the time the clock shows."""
9:57
